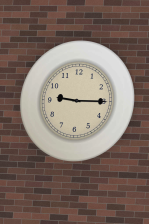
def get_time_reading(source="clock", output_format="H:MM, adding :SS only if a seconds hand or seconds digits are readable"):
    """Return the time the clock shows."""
9:15
